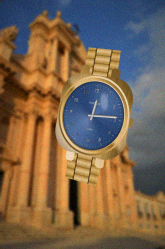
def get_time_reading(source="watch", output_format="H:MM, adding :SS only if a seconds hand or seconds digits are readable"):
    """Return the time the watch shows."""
12:14
